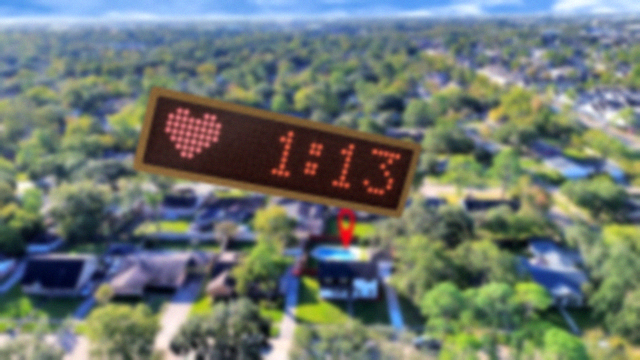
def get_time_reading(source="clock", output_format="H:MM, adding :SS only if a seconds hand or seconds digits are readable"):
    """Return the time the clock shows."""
1:13
